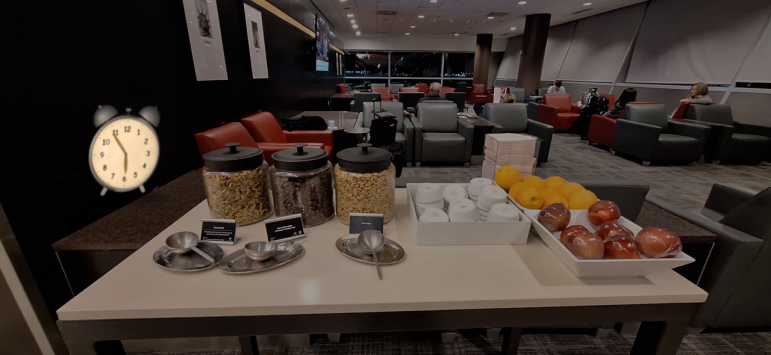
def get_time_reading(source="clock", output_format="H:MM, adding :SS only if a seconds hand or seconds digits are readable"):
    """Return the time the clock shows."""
5:54
